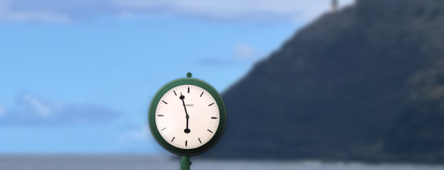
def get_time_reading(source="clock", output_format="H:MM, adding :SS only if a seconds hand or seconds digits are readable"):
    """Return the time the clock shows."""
5:57
